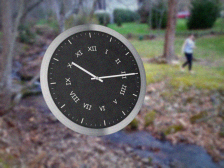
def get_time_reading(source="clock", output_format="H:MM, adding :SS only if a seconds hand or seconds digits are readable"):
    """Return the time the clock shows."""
10:15
